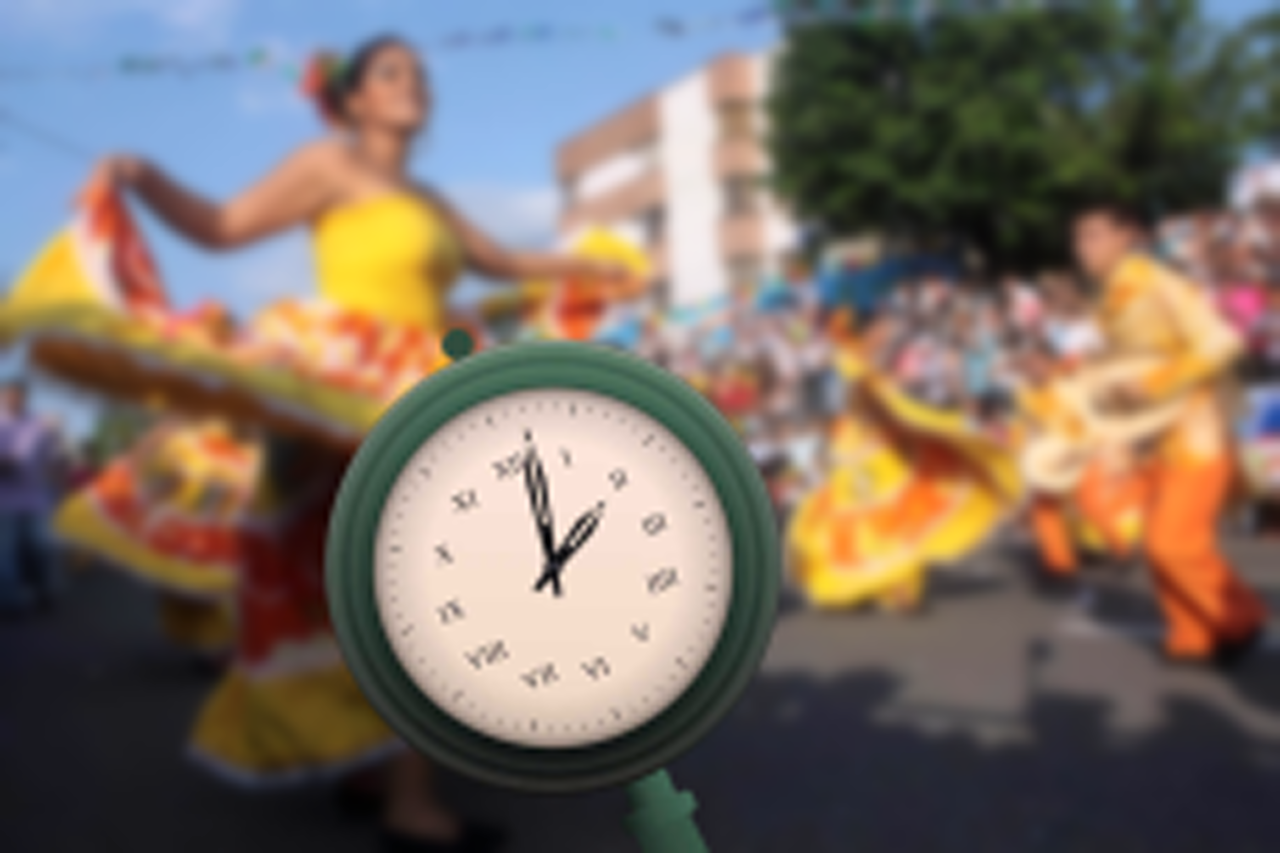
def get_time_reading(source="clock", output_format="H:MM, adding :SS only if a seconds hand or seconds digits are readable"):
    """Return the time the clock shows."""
2:02
